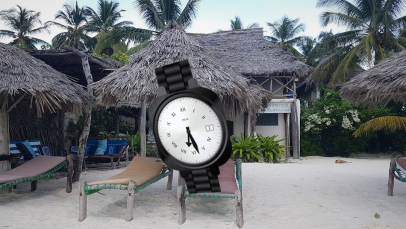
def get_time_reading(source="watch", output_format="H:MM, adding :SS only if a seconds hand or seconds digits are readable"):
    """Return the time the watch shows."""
6:28
